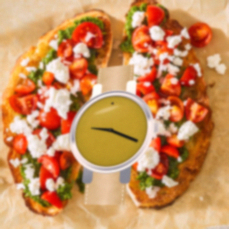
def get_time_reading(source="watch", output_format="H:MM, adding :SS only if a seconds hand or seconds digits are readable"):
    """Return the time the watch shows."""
9:19
